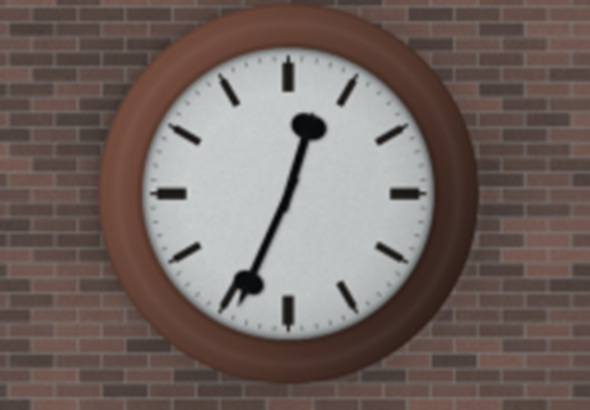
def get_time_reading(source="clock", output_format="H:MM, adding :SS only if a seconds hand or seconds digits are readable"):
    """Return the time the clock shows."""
12:34
